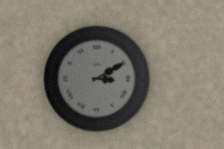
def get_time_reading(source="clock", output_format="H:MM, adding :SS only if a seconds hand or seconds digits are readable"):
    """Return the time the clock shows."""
3:10
